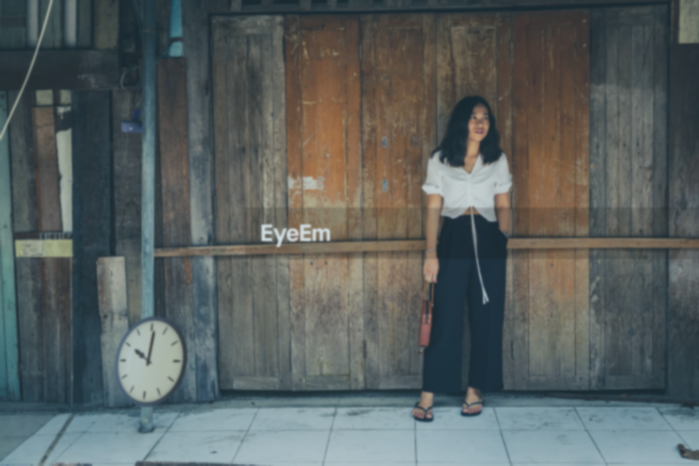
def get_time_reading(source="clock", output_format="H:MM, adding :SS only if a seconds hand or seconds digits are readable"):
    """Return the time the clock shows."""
10:01
